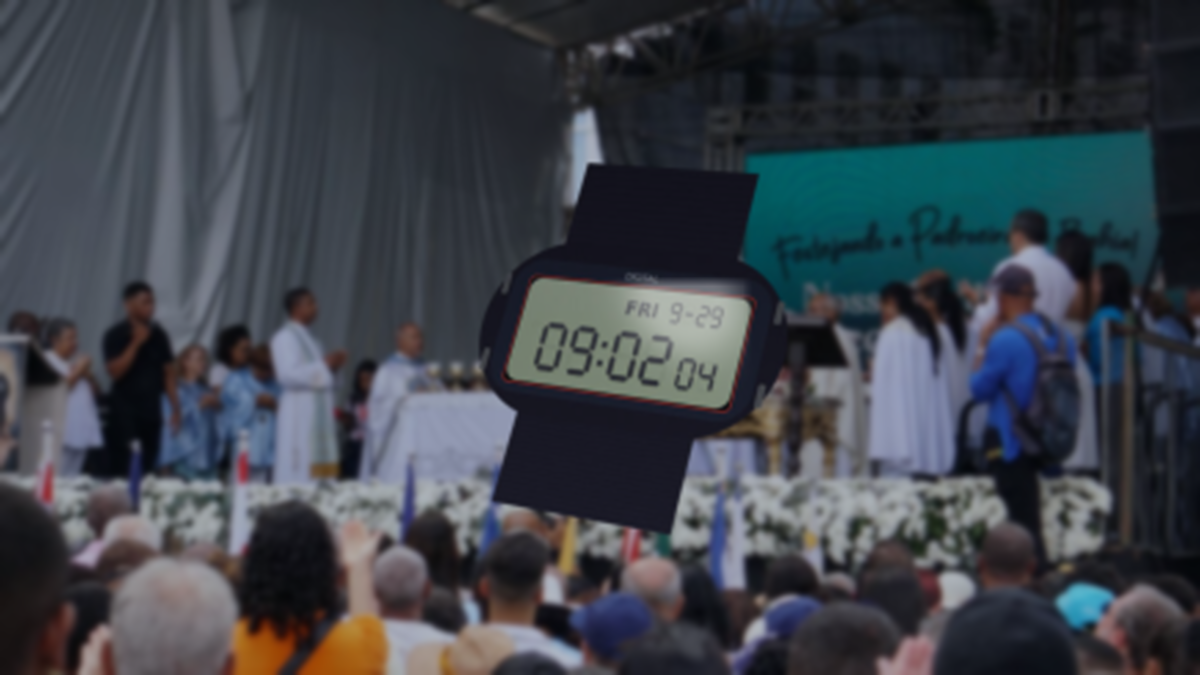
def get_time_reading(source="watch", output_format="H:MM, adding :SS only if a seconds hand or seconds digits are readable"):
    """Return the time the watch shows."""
9:02:04
